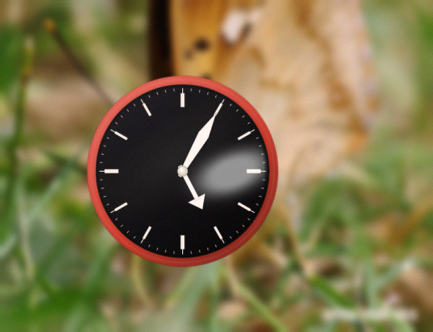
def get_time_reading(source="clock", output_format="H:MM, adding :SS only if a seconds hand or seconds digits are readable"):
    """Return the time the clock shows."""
5:05
